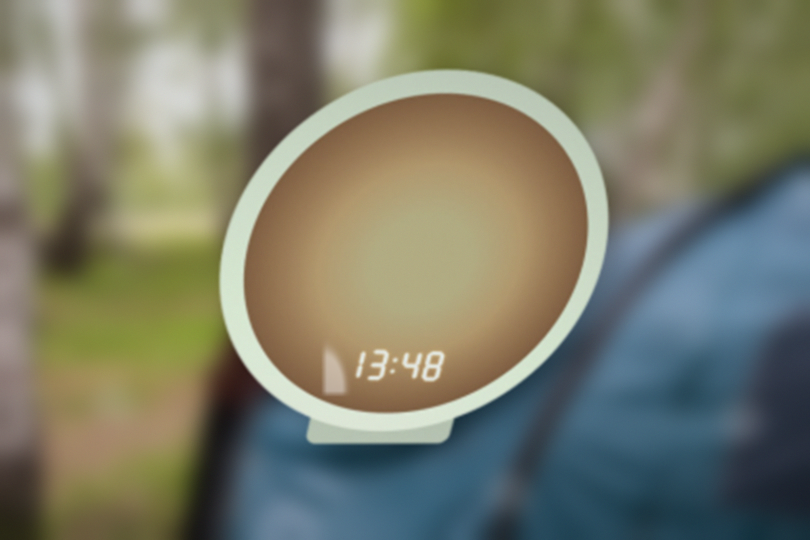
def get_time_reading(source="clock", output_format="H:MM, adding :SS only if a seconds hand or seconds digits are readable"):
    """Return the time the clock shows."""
13:48
